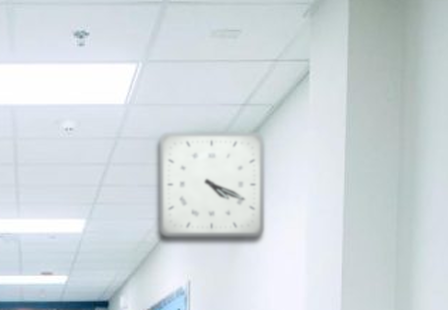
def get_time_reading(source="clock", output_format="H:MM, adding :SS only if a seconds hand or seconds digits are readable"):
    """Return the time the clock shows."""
4:19
